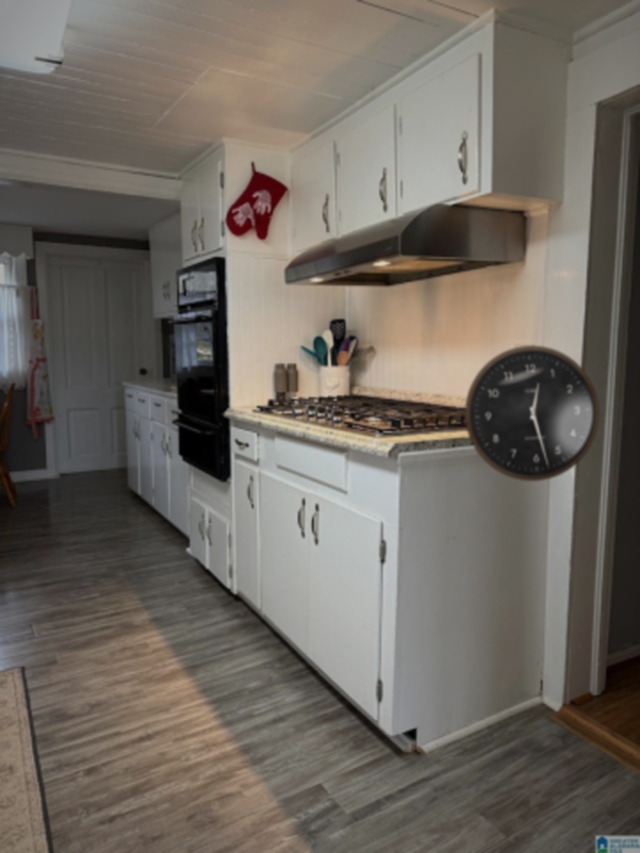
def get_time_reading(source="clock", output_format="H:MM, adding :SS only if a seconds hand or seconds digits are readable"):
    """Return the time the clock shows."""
12:28
